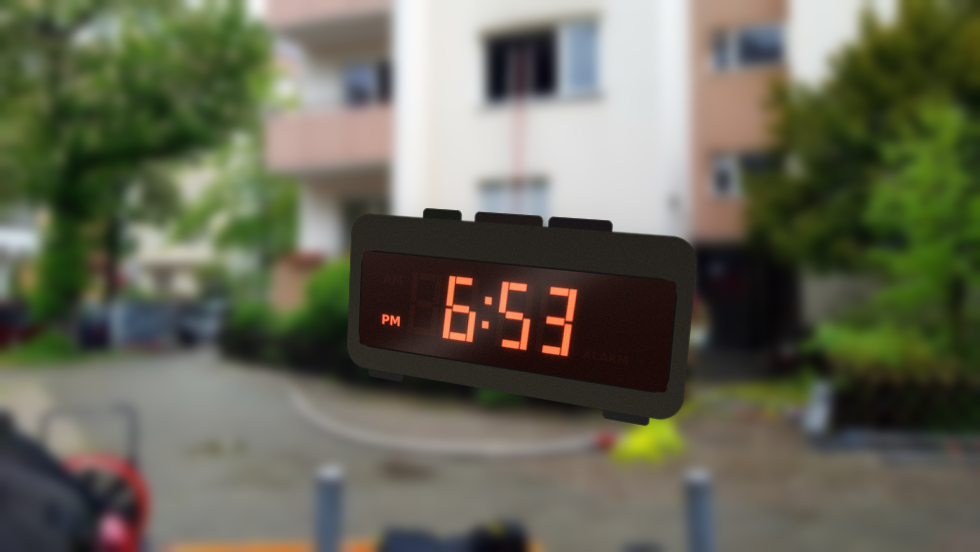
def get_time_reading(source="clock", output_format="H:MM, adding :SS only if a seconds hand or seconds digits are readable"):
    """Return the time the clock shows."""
6:53
